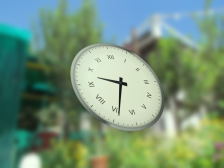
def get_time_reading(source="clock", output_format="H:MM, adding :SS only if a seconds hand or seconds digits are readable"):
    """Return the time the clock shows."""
9:34
